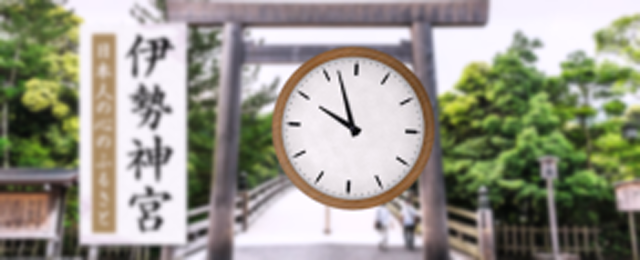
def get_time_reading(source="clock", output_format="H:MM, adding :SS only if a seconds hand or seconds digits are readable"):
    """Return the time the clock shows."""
9:57
